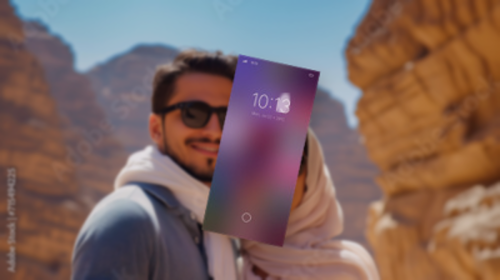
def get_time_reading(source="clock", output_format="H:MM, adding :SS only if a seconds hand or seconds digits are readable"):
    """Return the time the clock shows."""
10:13
